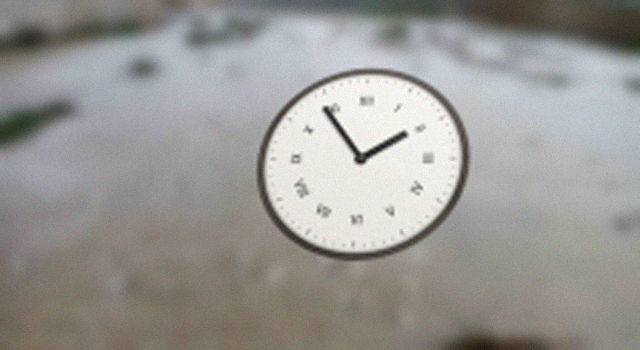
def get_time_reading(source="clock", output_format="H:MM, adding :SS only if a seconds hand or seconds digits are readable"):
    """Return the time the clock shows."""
1:54
